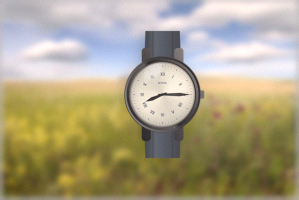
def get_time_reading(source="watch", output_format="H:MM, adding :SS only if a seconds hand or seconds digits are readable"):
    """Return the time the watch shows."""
8:15
